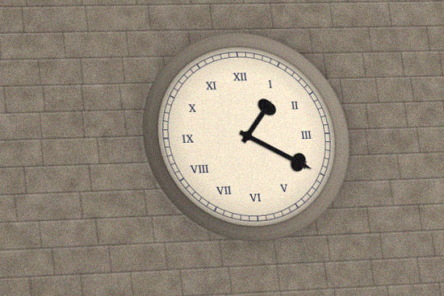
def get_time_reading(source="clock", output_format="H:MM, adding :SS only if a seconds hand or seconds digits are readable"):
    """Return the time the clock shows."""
1:20
